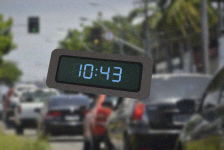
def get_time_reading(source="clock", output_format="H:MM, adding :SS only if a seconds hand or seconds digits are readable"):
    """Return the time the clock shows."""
10:43
